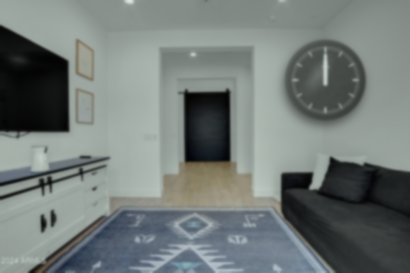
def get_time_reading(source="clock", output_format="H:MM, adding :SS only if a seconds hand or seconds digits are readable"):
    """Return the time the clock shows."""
12:00
